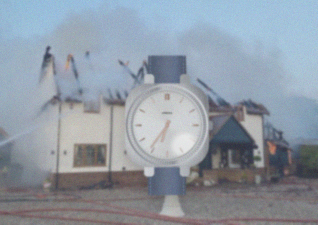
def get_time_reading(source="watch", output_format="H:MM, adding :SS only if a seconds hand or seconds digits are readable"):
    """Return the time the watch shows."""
6:36
